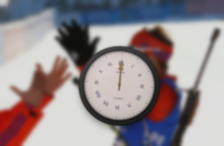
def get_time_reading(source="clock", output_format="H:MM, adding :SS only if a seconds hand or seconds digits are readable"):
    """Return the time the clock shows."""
12:00
